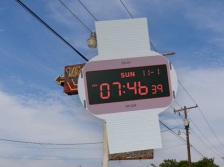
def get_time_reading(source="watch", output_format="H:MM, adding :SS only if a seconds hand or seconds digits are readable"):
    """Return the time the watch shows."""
7:46:39
